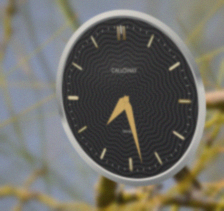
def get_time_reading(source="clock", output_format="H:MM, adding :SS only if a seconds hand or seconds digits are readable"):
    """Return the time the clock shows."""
7:28
